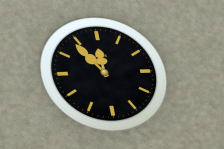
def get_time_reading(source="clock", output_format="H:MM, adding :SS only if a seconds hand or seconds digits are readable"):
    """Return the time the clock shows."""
11:54
